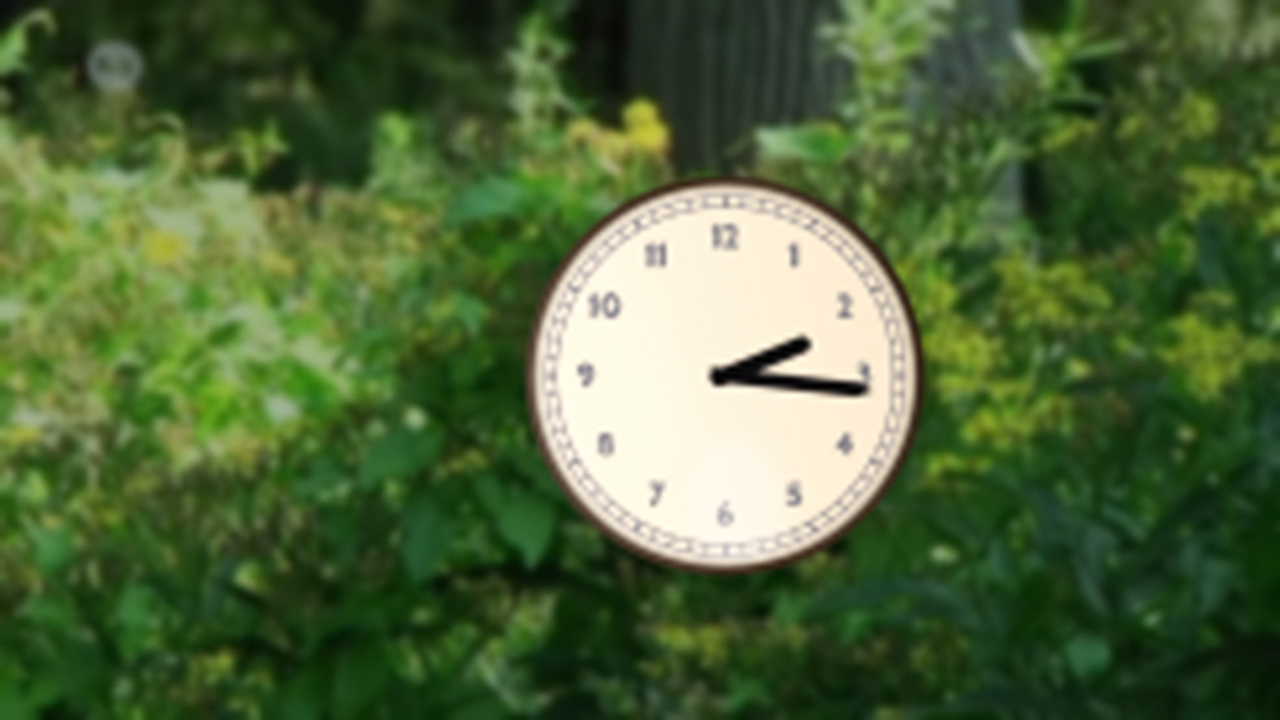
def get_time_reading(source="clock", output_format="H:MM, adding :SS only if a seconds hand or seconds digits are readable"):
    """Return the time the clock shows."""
2:16
